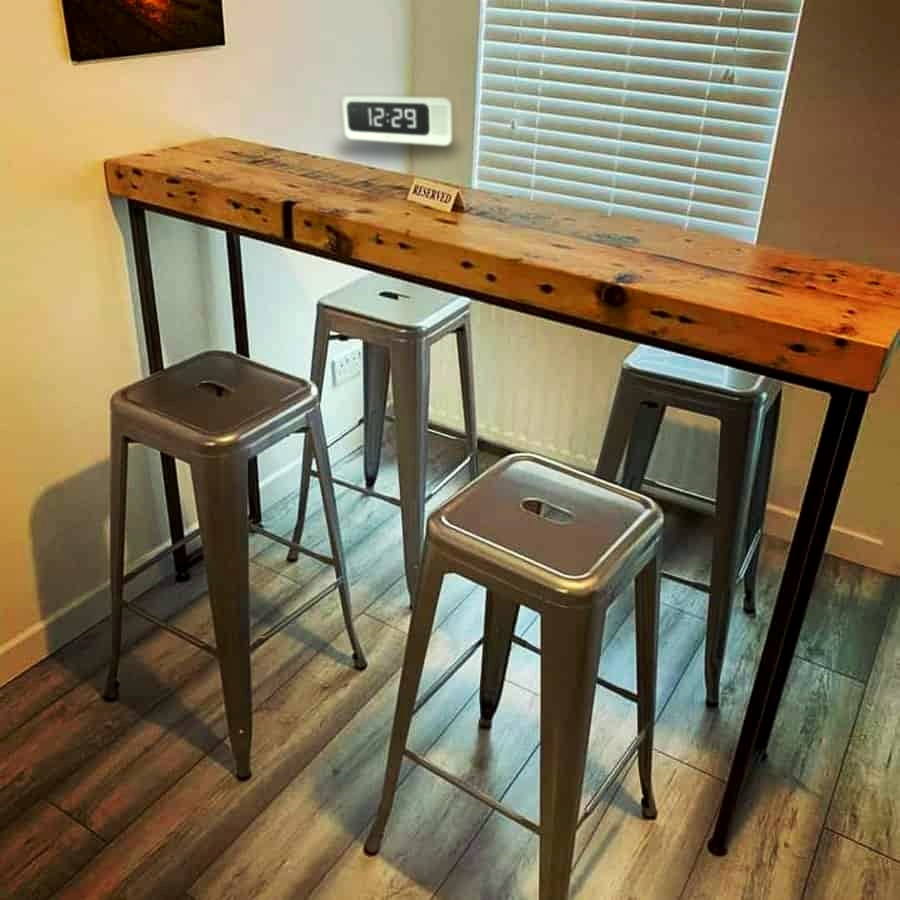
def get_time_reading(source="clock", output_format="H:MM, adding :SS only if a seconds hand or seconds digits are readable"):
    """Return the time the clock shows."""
12:29
